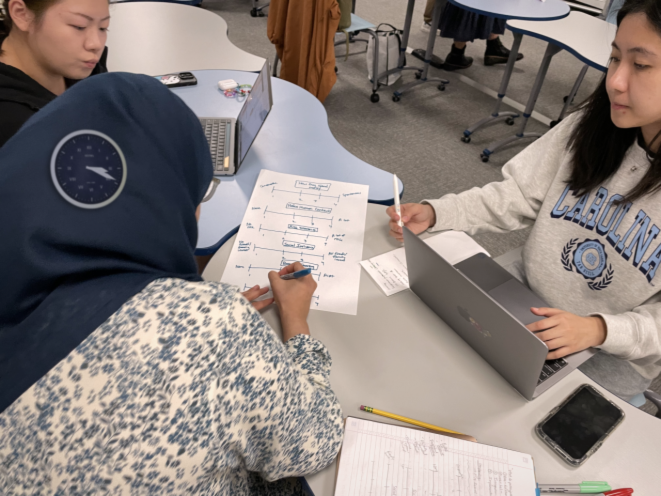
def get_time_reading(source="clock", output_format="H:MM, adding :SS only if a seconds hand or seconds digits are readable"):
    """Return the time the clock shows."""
3:19
